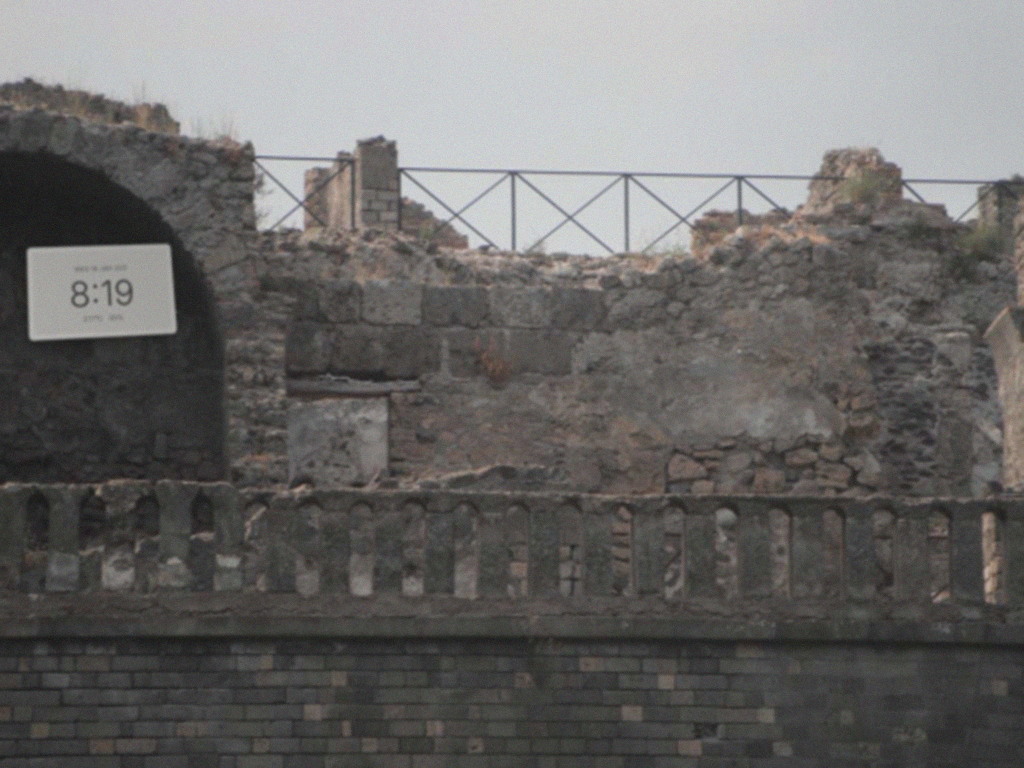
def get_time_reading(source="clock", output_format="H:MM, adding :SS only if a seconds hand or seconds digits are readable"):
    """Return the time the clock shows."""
8:19
